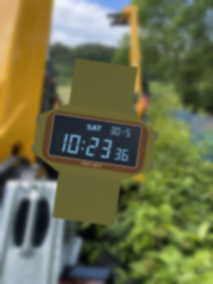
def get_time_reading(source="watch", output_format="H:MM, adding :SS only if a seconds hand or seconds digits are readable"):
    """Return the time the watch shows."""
10:23:36
